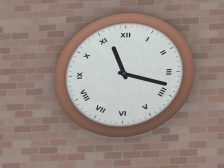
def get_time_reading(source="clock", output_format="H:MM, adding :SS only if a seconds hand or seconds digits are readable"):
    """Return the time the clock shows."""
11:18
